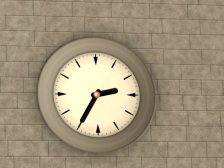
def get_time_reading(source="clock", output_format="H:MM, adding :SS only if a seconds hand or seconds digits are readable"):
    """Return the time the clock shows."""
2:35
